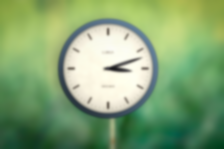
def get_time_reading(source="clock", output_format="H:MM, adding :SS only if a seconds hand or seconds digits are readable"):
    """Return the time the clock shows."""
3:12
